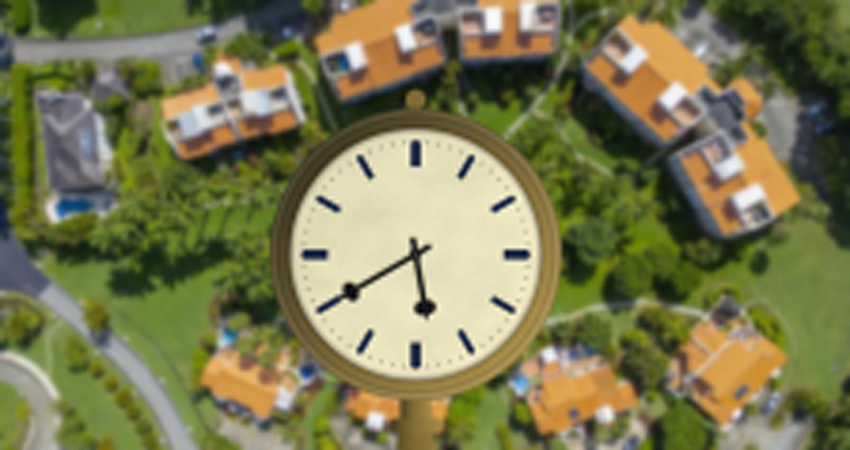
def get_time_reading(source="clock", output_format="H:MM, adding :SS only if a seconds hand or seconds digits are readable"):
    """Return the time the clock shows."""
5:40
